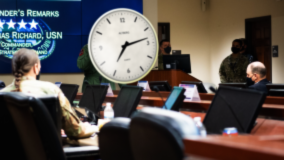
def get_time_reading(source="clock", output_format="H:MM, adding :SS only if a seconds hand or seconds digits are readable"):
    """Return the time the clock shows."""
7:13
